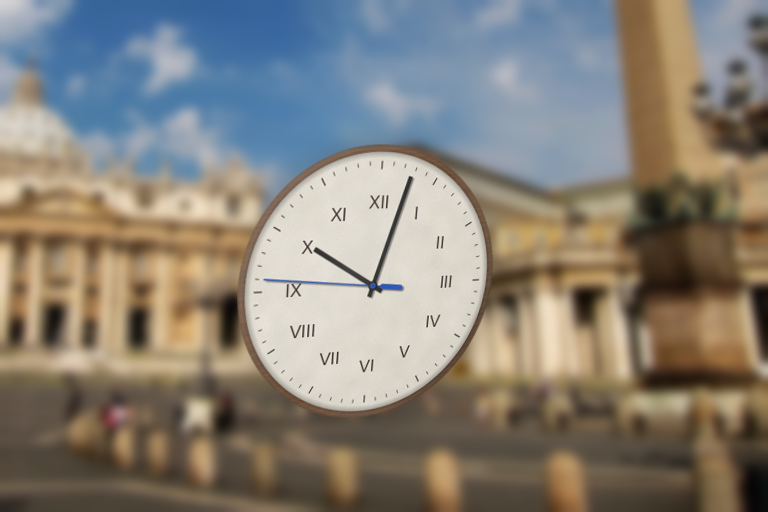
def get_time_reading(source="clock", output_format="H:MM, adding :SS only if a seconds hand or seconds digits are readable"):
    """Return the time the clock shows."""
10:02:46
